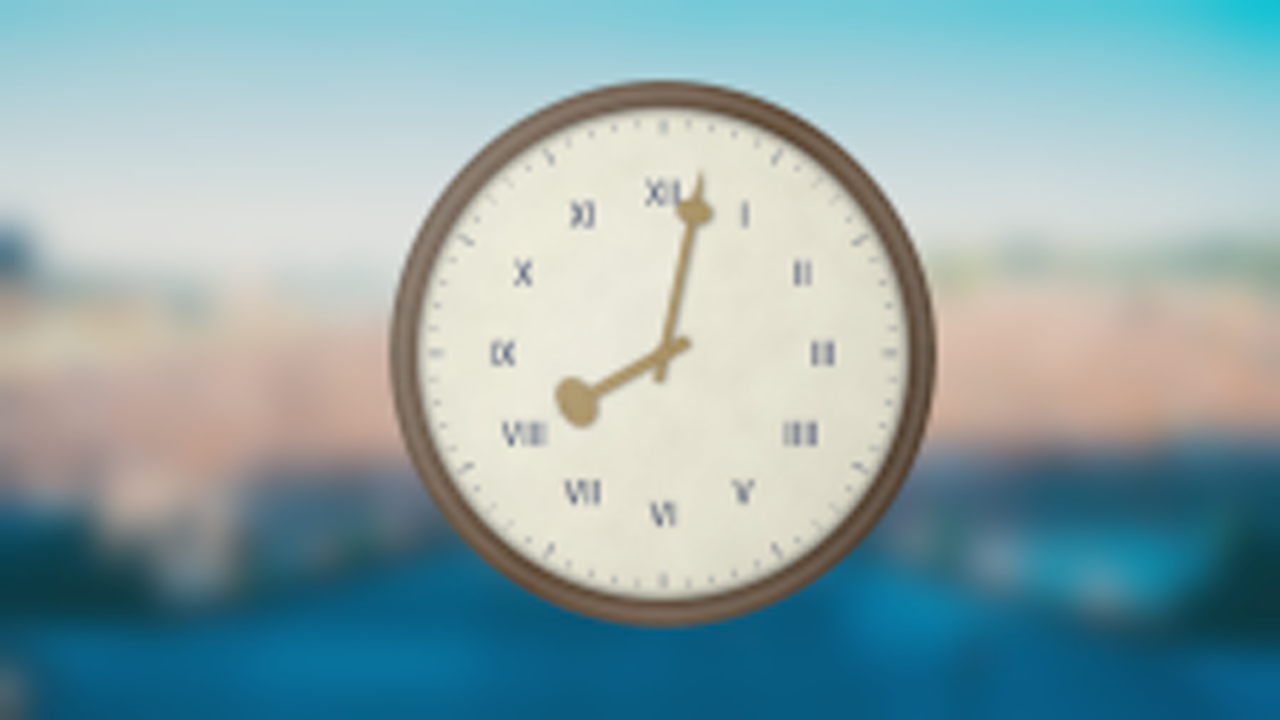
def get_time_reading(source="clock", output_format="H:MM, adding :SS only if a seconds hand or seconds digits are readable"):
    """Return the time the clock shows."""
8:02
